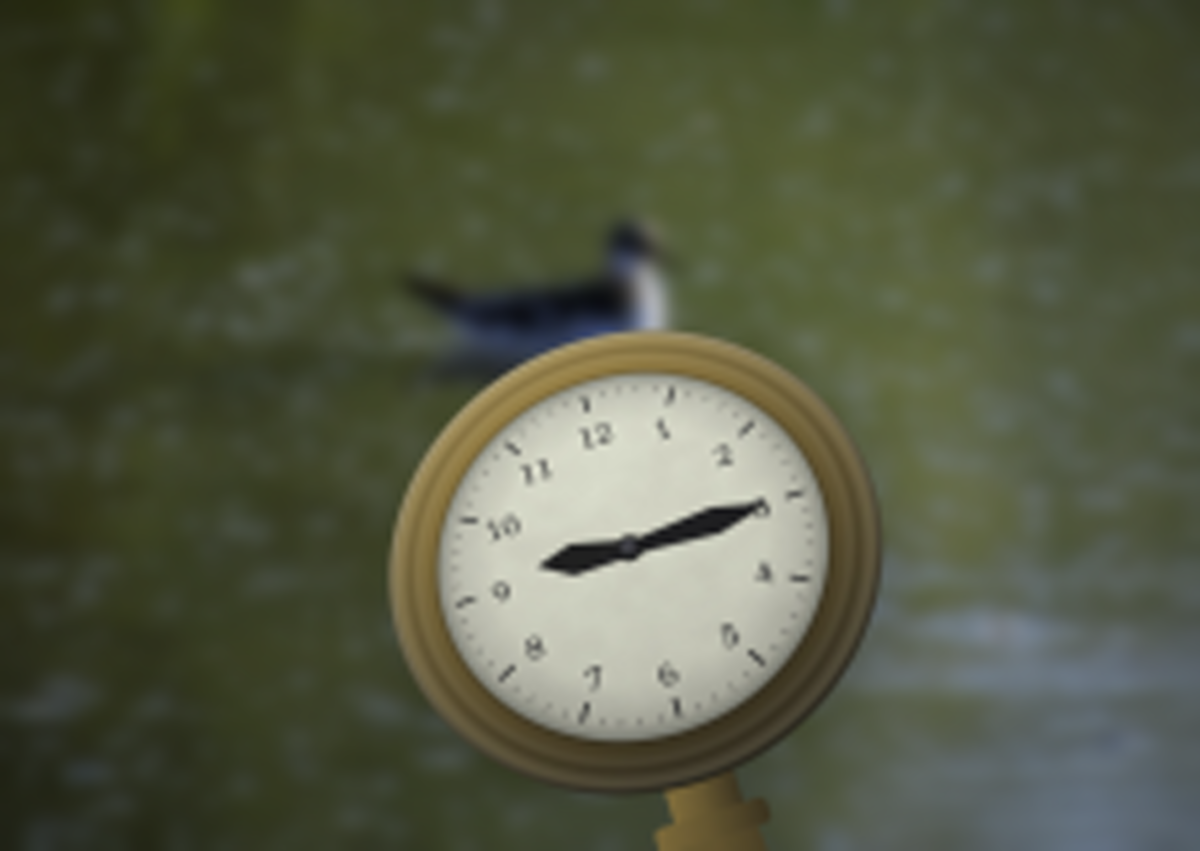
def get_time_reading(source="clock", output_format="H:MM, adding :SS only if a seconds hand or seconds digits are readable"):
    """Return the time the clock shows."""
9:15
